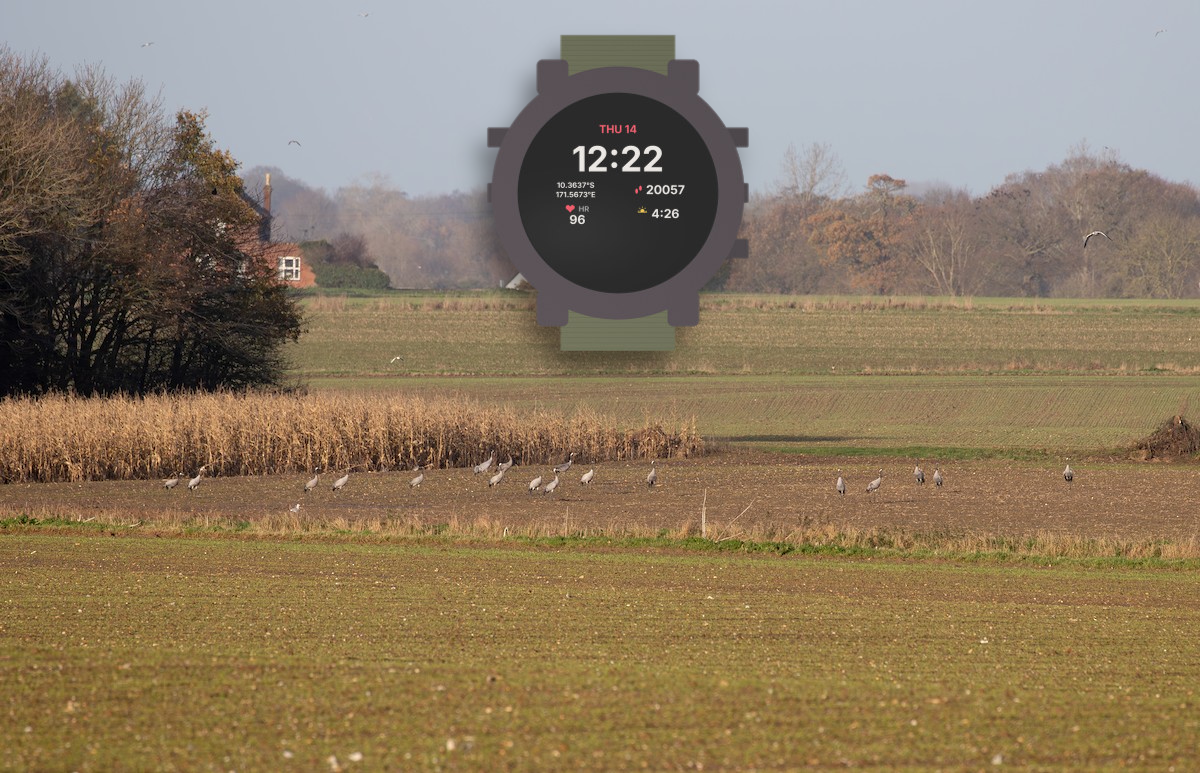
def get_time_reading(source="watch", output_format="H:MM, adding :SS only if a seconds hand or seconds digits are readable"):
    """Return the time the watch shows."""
12:22
